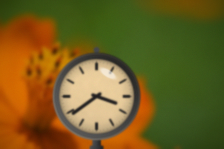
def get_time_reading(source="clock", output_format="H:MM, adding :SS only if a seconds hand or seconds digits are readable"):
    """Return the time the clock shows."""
3:39
